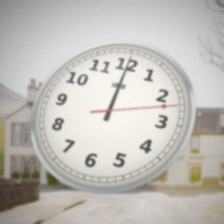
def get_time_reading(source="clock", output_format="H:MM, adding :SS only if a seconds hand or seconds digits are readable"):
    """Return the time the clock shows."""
12:00:12
